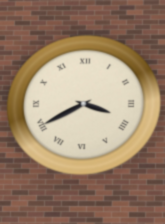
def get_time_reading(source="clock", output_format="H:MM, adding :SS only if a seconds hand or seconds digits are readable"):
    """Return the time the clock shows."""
3:40
